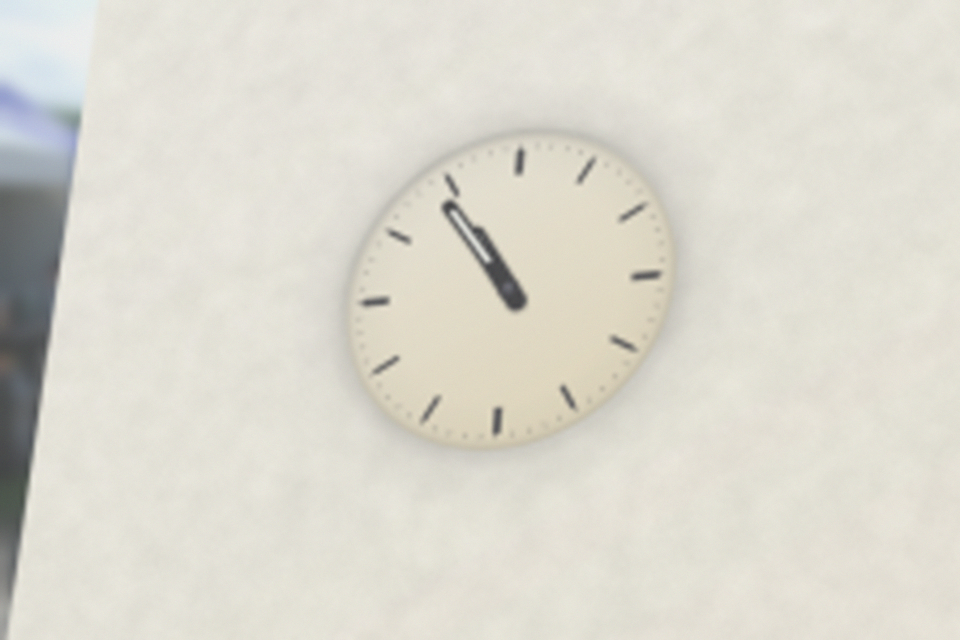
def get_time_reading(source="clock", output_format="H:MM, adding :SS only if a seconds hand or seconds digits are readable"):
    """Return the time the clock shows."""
10:54
